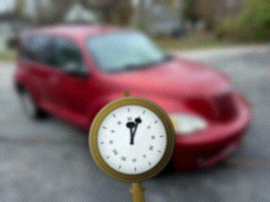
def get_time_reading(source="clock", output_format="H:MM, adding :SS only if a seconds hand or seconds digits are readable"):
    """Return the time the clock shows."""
12:04
